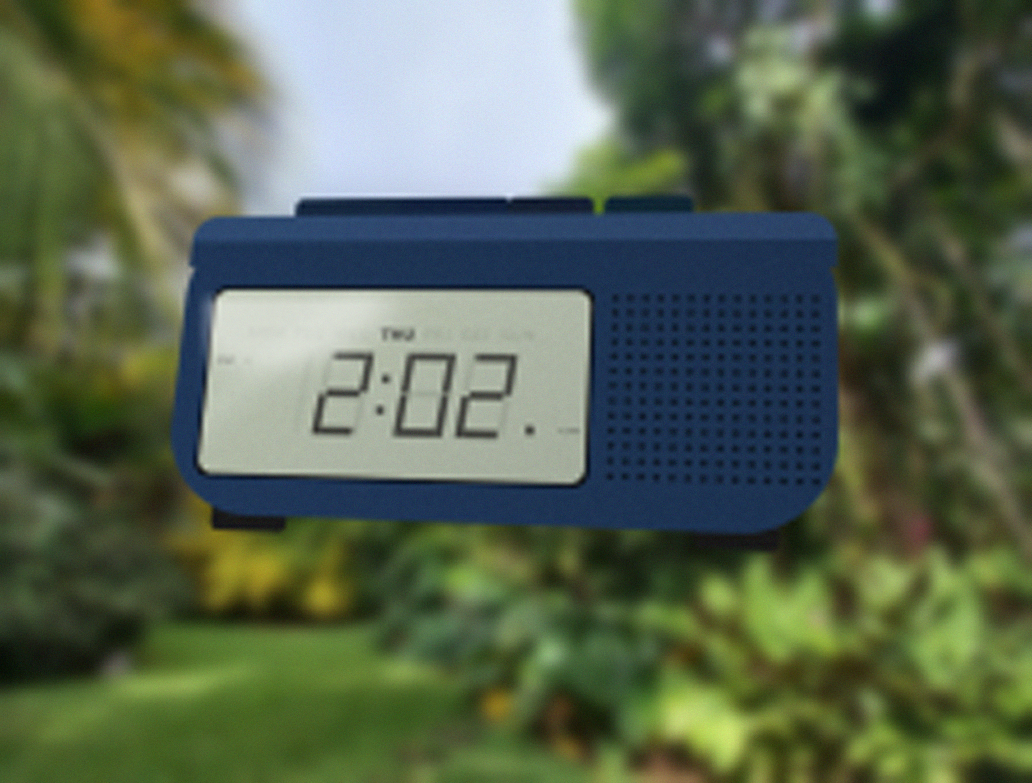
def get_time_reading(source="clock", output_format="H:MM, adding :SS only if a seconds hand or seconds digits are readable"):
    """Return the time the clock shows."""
2:02
